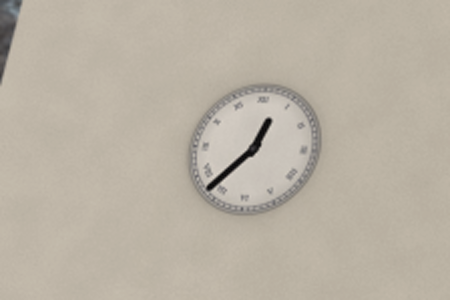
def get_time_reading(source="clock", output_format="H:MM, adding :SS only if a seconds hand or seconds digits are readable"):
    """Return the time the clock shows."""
12:37
